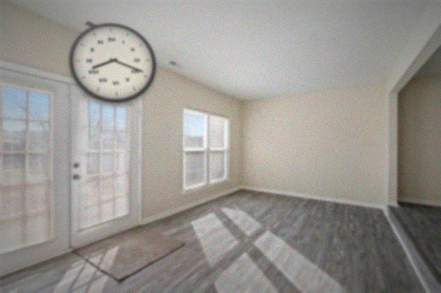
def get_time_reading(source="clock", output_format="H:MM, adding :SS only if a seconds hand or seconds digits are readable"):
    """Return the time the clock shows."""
8:19
